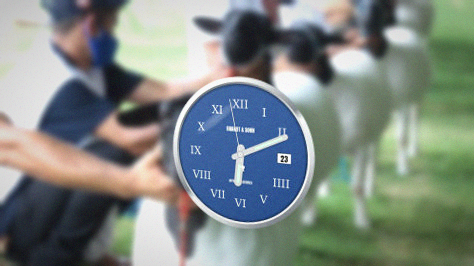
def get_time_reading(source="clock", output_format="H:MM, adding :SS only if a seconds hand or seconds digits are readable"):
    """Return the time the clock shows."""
6:10:58
